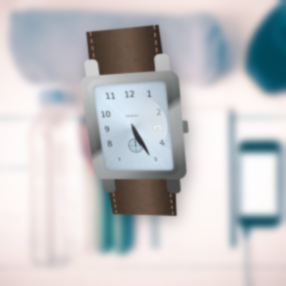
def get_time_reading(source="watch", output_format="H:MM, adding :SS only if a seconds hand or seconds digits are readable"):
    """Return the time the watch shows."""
5:26
